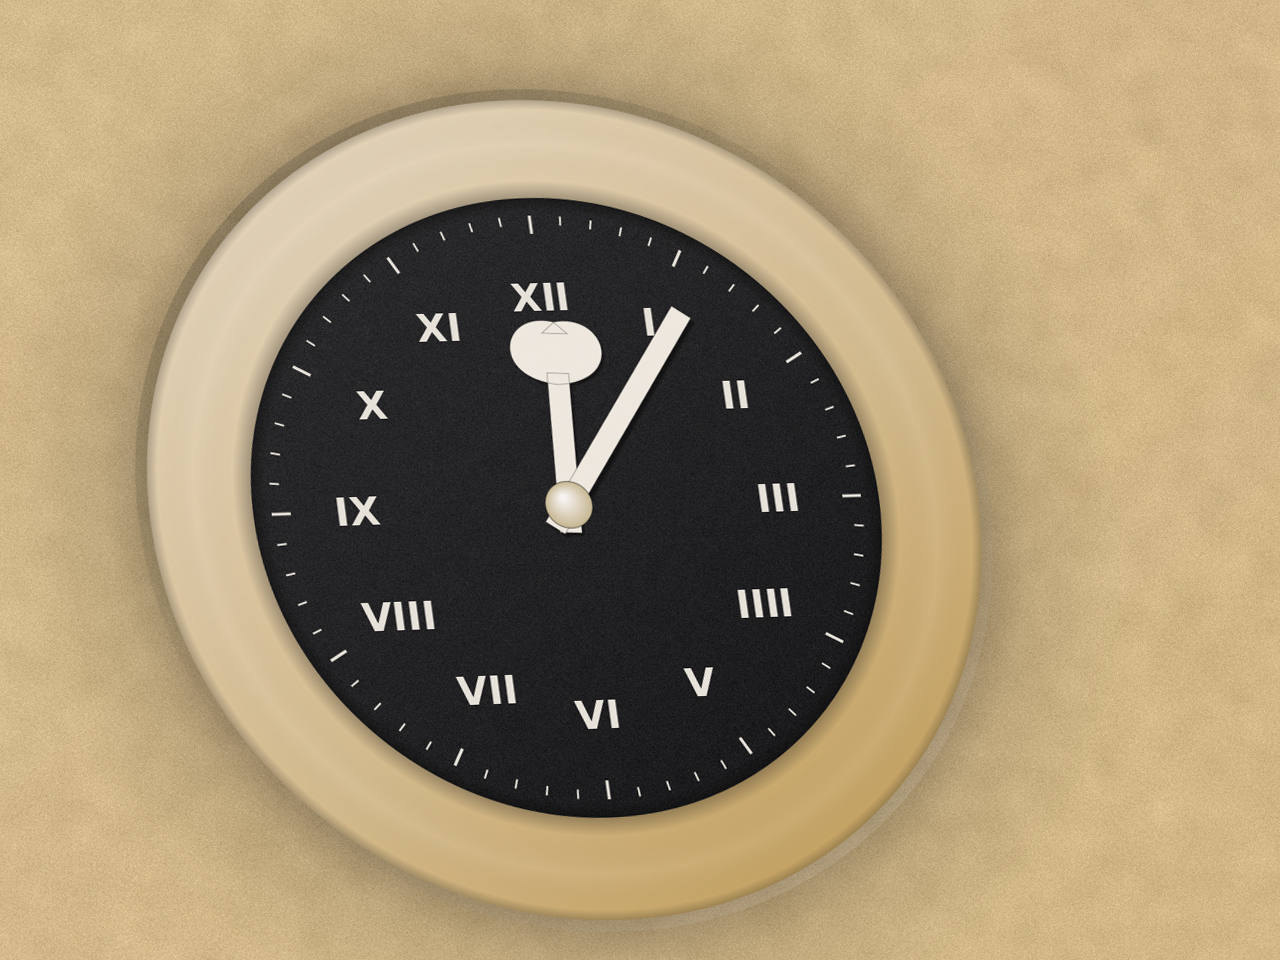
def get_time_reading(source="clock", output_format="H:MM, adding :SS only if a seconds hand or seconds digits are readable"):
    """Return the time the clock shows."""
12:06
